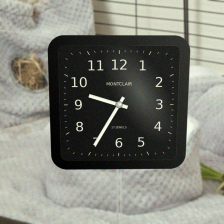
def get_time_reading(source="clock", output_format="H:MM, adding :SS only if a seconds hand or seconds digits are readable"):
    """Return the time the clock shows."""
9:35
